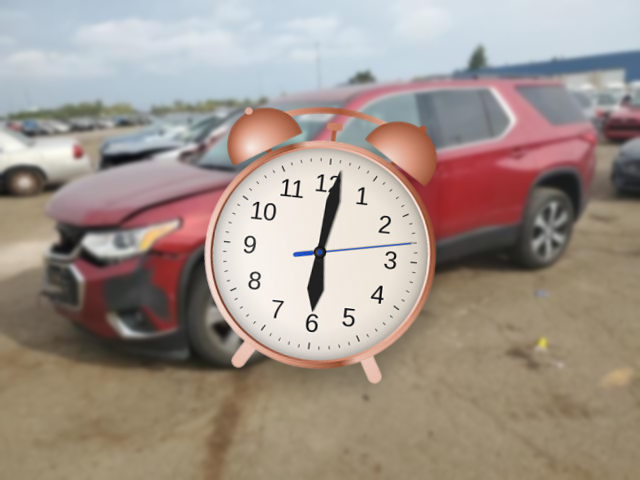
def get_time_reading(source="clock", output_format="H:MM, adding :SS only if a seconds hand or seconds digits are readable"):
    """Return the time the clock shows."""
6:01:13
